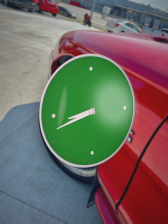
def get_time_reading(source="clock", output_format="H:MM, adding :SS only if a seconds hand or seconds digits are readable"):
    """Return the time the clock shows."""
8:42
